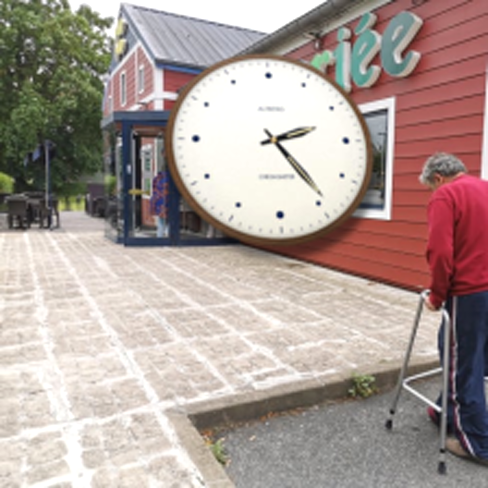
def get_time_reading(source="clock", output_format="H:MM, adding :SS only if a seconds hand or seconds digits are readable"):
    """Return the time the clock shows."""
2:24
